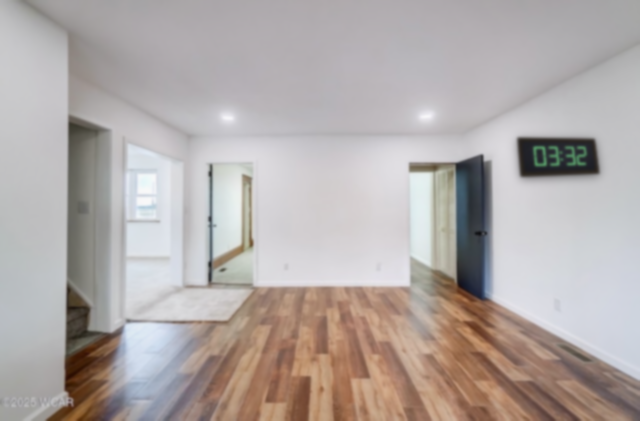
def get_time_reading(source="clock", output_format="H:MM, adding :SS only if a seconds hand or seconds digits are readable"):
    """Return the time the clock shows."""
3:32
